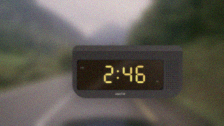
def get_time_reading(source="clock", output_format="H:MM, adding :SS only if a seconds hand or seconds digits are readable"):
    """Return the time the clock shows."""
2:46
